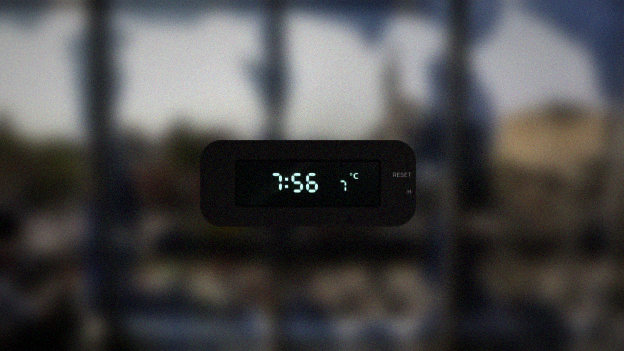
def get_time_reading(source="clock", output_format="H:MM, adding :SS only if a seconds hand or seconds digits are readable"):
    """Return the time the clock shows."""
7:56
